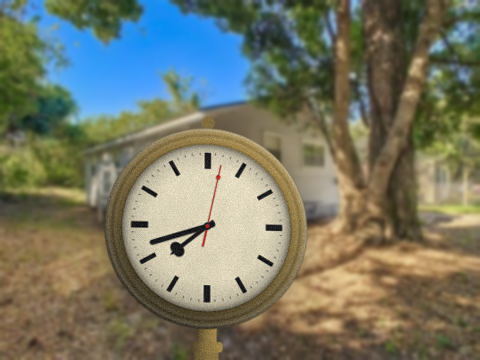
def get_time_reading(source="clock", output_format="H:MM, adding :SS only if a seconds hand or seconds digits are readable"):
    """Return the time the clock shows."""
7:42:02
